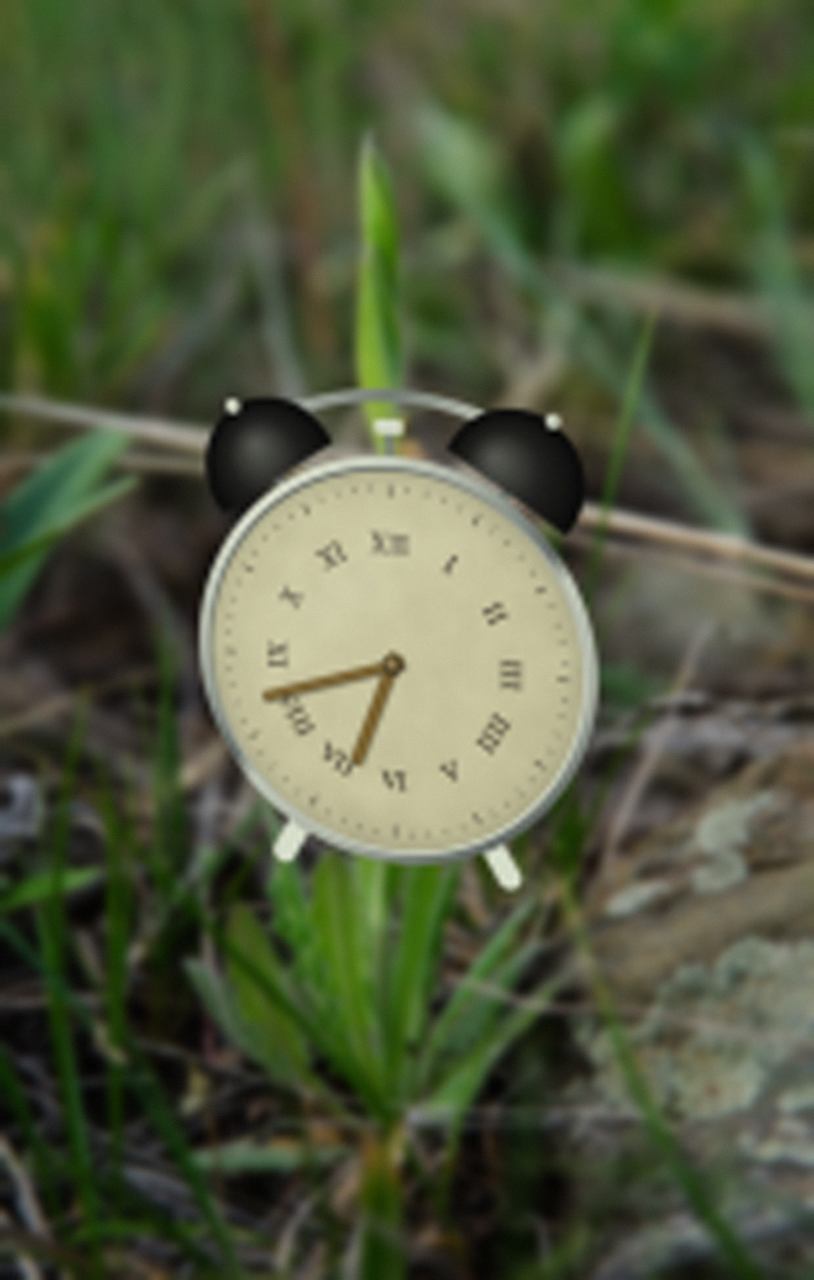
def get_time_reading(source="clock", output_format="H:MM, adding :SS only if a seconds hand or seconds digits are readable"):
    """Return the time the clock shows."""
6:42
